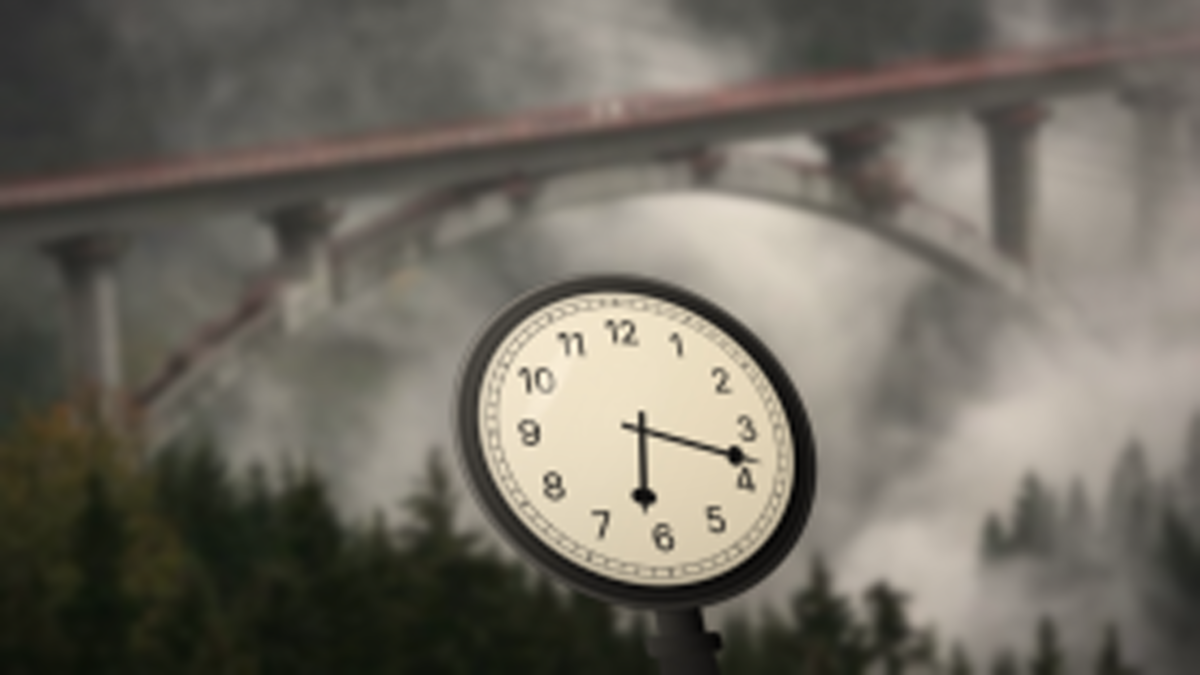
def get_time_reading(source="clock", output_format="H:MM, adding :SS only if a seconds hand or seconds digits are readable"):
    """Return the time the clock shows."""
6:18
